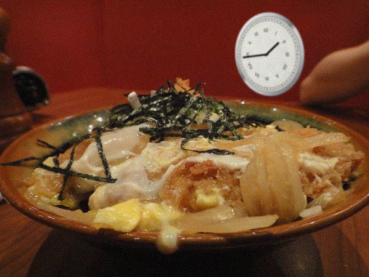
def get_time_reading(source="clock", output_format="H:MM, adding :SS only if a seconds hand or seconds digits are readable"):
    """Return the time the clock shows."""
1:44
